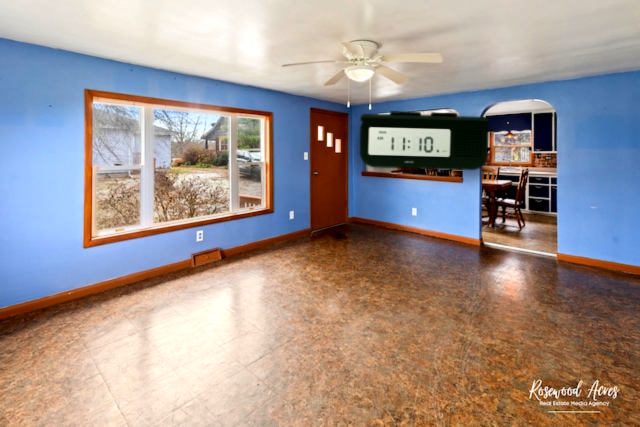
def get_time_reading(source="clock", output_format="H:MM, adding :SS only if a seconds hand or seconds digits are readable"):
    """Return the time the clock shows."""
11:10
